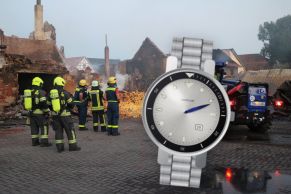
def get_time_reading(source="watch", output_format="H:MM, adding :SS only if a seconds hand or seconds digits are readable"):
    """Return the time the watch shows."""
2:11
